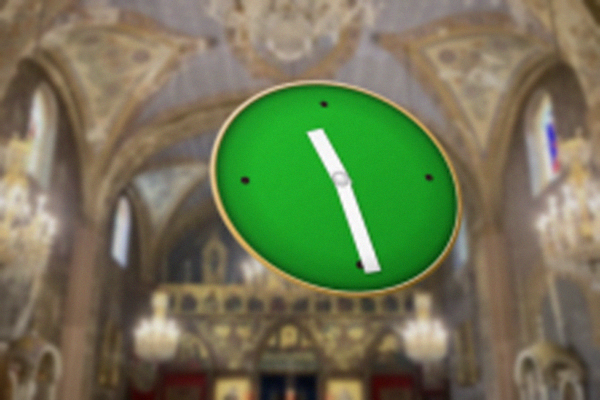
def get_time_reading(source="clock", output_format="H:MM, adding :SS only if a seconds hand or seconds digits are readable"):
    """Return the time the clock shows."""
11:29
